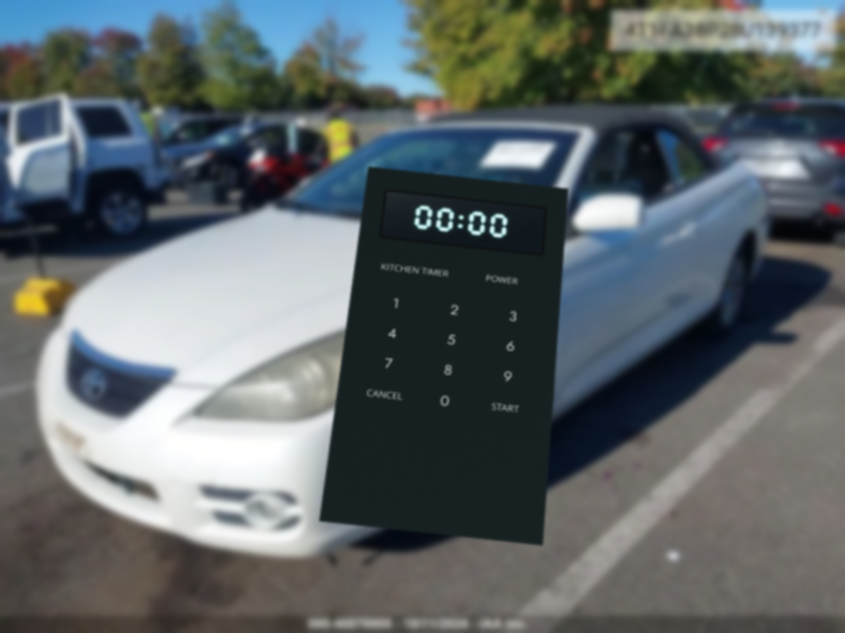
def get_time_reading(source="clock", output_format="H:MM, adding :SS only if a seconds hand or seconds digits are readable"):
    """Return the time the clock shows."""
0:00
